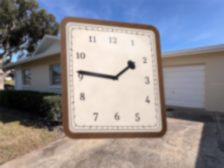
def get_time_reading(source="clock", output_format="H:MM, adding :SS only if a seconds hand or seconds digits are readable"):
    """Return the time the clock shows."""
1:46
